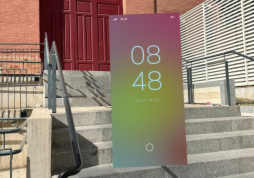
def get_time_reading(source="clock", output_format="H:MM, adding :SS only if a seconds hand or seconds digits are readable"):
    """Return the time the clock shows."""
8:48
